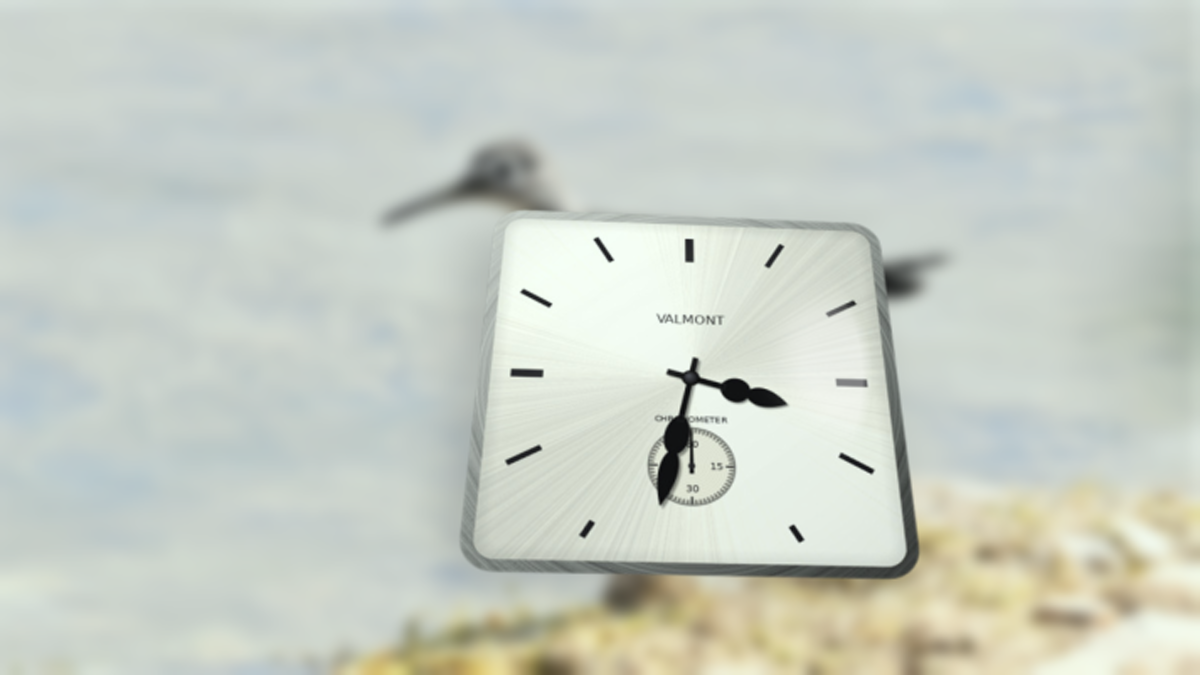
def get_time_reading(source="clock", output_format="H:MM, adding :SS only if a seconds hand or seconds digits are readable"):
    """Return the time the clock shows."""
3:32
